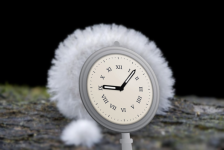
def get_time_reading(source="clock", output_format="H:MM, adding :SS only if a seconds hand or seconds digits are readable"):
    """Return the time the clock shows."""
9:07
